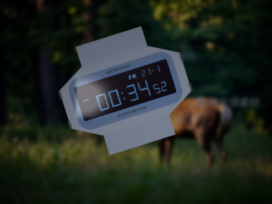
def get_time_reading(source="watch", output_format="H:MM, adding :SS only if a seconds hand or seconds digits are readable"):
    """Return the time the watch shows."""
0:34:52
